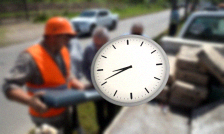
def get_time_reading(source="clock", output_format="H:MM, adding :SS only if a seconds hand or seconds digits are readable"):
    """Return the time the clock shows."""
8:41
